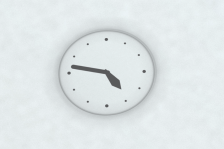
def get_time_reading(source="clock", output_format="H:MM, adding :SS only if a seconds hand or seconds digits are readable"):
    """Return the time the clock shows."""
4:47
